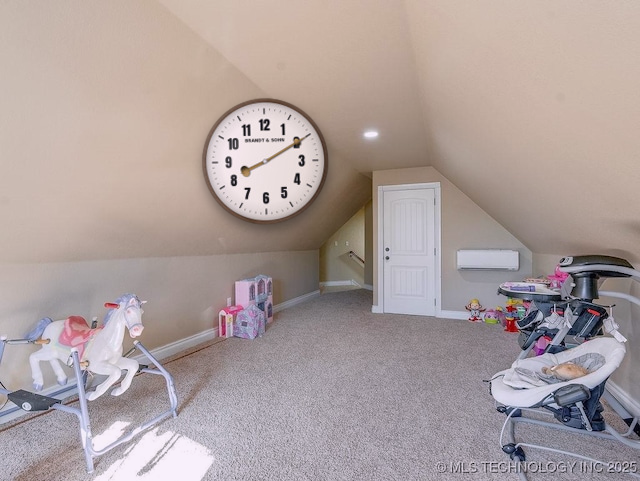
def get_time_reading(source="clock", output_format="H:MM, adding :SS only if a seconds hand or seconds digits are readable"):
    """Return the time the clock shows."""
8:10
